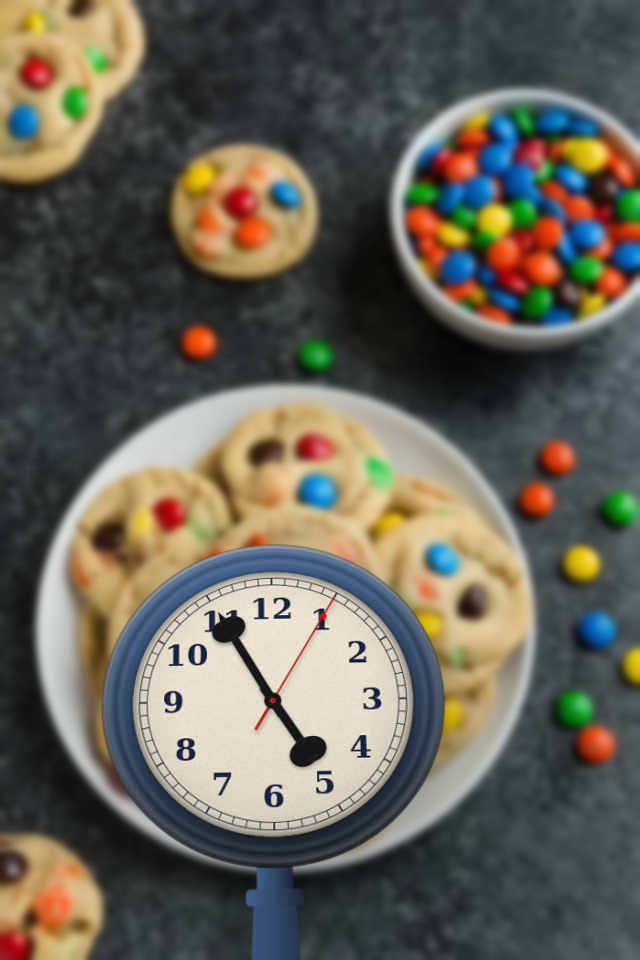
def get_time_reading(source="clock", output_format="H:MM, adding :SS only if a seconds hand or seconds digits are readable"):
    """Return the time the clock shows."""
4:55:05
